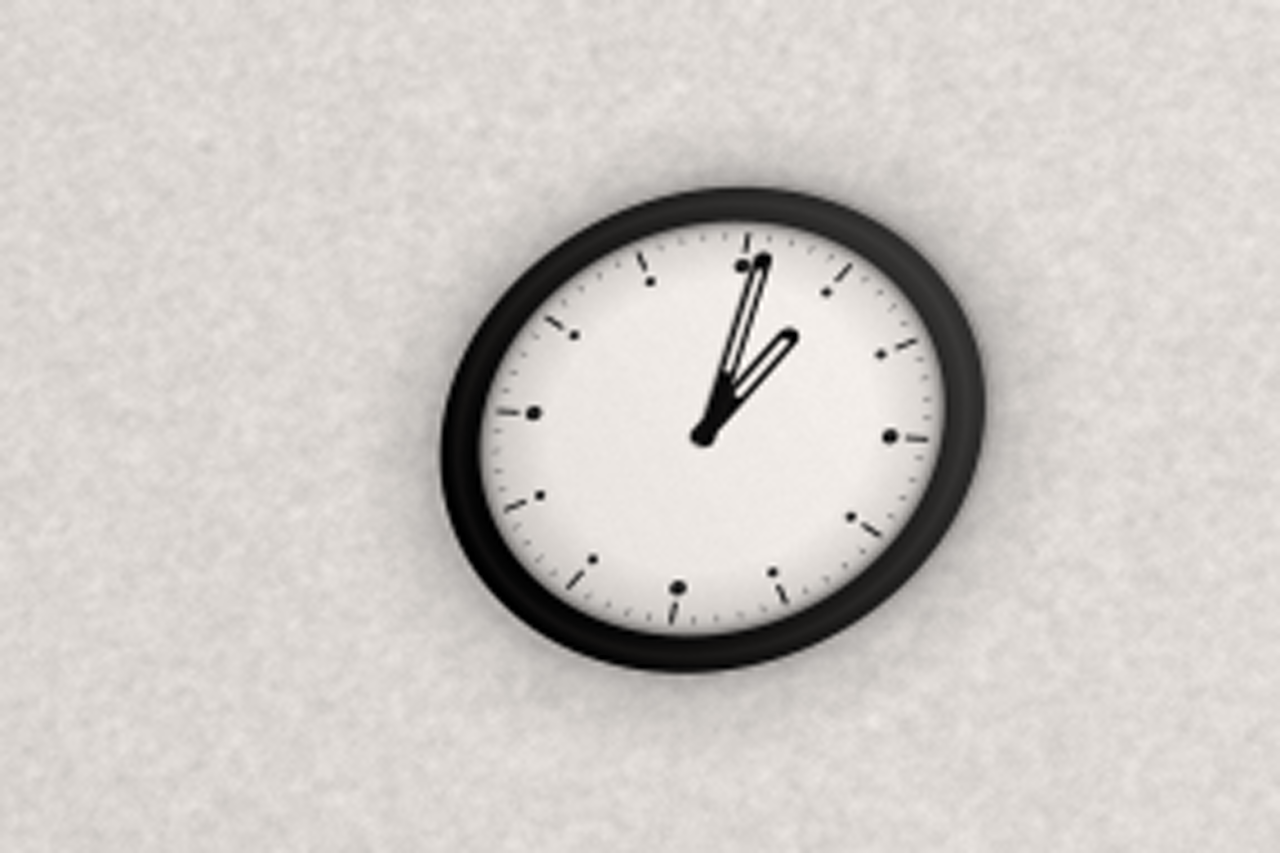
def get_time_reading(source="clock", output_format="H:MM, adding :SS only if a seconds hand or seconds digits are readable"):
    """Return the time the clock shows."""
1:01
